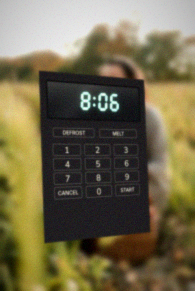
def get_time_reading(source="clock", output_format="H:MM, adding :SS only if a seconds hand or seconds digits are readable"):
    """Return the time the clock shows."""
8:06
